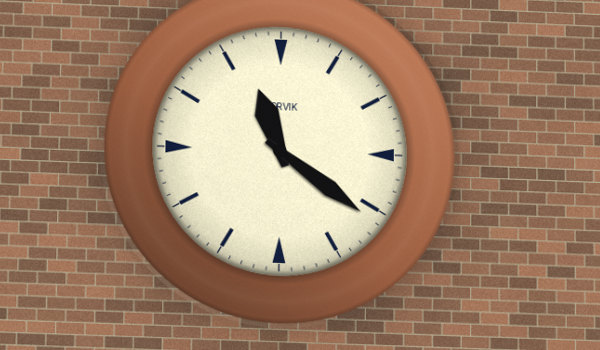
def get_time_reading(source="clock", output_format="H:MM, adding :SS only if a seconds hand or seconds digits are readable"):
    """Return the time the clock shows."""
11:21
